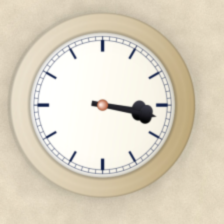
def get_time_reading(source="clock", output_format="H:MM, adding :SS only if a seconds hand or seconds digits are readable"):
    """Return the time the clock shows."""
3:17
